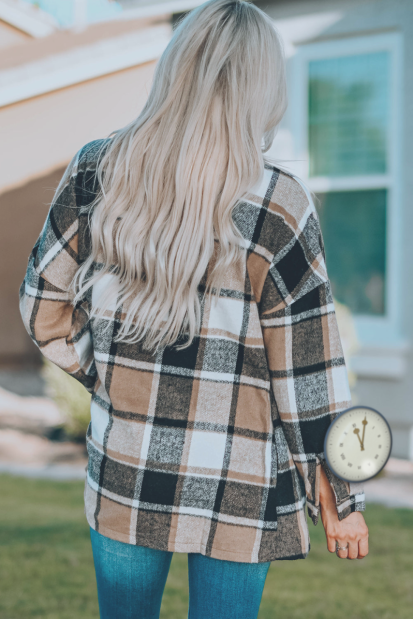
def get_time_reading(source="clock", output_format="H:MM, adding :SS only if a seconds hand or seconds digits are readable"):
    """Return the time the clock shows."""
11:00
